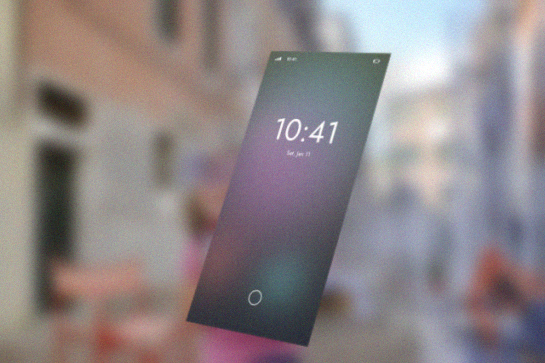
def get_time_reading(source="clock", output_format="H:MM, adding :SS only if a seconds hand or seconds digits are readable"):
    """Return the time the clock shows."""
10:41
